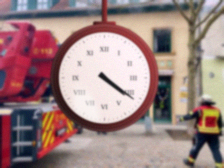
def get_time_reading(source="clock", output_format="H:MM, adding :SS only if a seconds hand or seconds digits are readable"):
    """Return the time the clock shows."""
4:21
